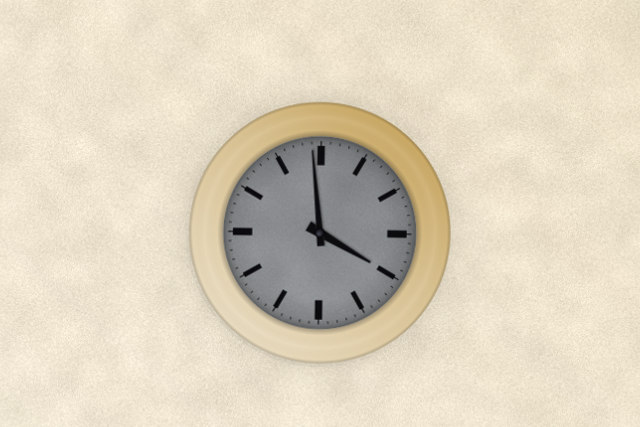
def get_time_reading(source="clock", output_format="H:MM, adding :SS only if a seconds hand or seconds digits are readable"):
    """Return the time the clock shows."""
3:59
